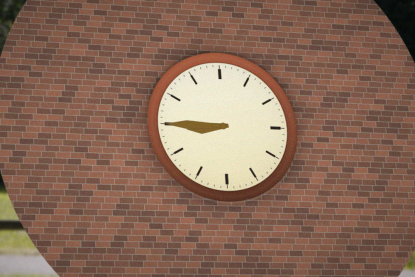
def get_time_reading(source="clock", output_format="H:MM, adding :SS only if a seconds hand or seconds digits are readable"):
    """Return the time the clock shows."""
8:45
